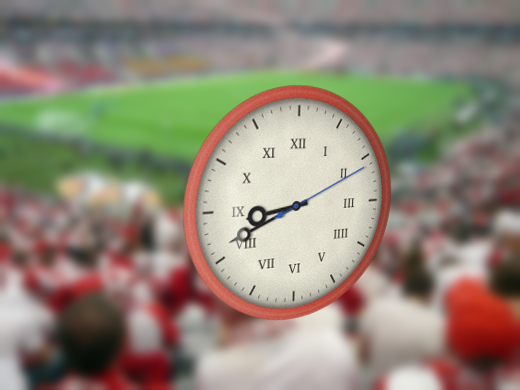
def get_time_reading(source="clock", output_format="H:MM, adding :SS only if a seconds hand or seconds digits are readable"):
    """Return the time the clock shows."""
8:41:11
